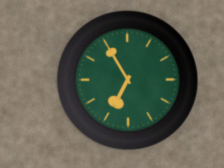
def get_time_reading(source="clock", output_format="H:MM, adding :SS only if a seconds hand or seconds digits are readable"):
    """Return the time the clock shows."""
6:55
